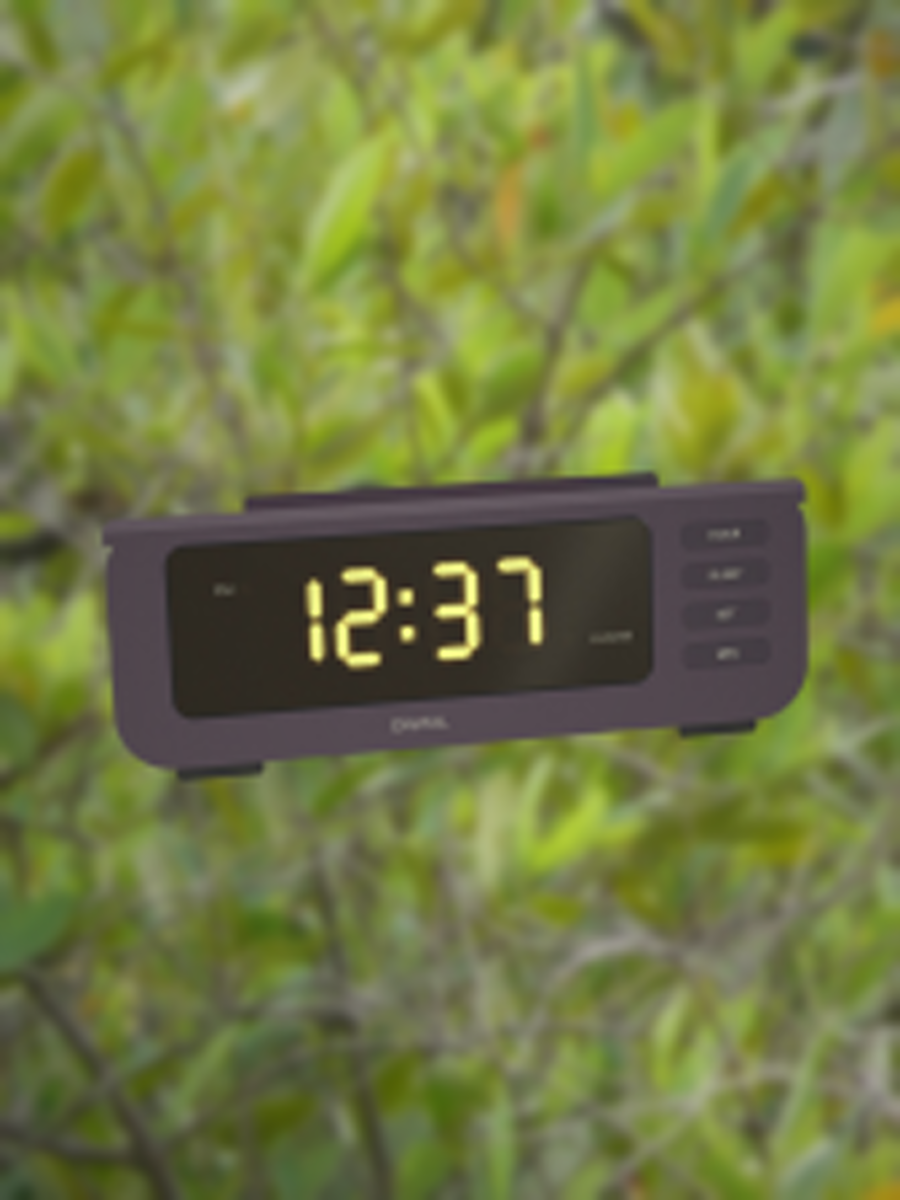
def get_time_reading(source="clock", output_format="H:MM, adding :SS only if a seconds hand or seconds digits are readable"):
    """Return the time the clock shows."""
12:37
